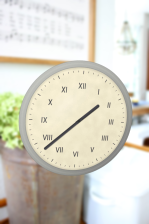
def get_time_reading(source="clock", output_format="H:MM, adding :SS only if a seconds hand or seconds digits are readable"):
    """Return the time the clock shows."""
1:38
